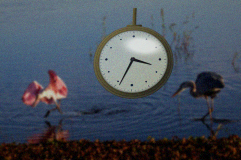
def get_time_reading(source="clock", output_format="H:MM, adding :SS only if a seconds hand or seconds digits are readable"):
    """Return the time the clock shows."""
3:34
